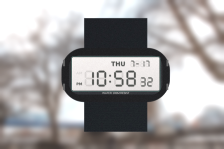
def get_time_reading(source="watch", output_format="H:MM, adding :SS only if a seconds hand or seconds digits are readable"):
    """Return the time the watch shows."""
10:58:32
